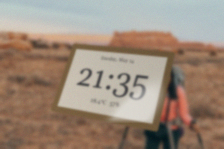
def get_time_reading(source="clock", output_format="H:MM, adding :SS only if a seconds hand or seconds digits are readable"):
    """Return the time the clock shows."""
21:35
